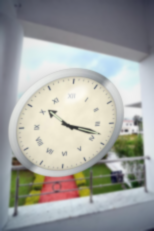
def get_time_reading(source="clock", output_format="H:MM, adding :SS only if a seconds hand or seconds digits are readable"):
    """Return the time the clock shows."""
10:18
